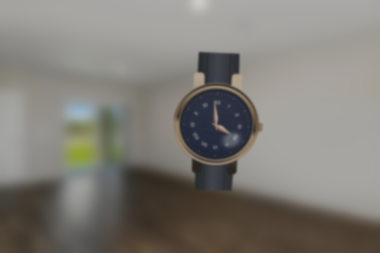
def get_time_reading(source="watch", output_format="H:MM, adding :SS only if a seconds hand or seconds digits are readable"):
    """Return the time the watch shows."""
3:59
